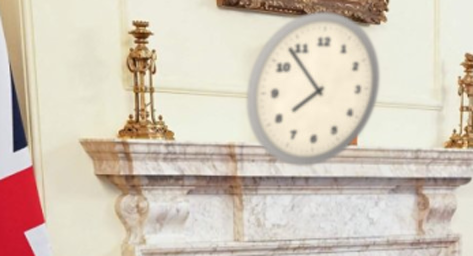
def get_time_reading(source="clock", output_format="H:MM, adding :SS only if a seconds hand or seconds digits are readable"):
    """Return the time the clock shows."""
7:53
